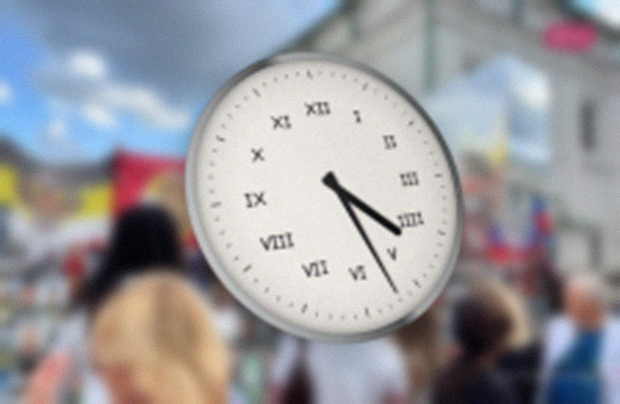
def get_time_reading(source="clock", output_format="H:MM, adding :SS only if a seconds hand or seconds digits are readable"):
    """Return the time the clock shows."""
4:27
